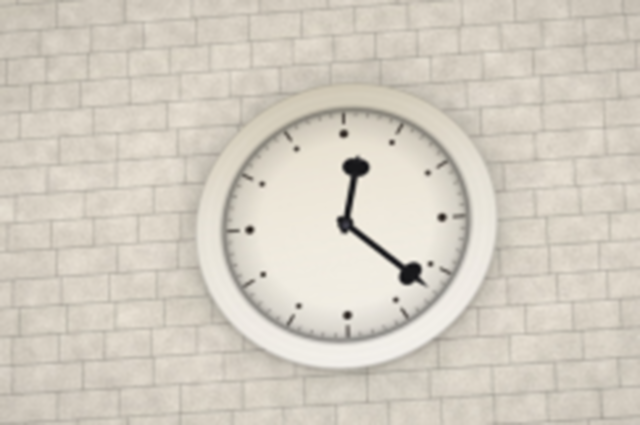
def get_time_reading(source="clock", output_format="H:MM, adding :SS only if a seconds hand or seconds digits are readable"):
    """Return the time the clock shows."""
12:22
